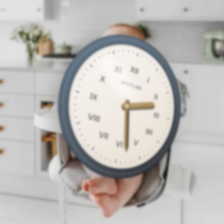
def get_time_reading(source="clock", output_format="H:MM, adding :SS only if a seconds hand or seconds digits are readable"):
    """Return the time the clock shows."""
2:28
